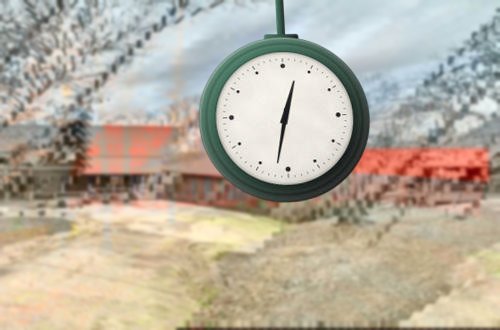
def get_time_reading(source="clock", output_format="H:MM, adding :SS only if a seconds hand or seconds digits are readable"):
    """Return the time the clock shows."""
12:32
